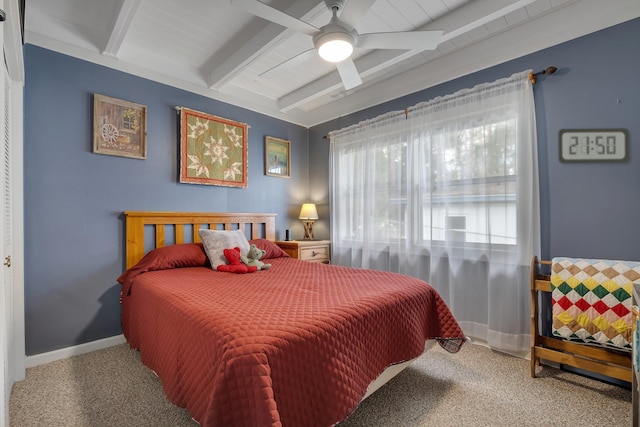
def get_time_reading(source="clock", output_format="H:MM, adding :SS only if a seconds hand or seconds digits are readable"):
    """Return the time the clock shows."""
21:50
